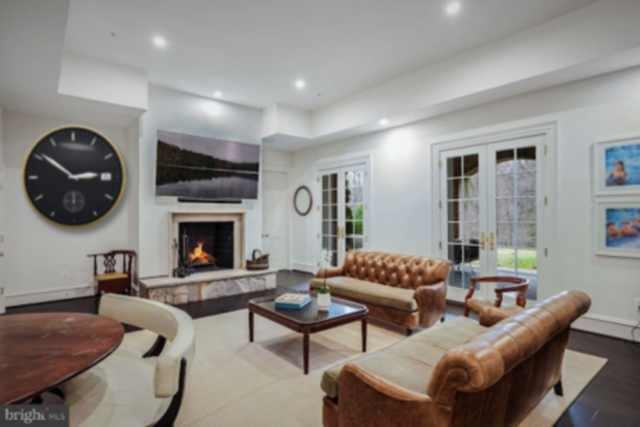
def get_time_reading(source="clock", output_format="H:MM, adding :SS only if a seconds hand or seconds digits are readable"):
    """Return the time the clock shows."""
2:51
